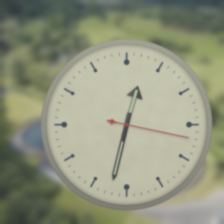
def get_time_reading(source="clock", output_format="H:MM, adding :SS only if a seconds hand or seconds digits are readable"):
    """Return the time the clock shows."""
12:32:17
